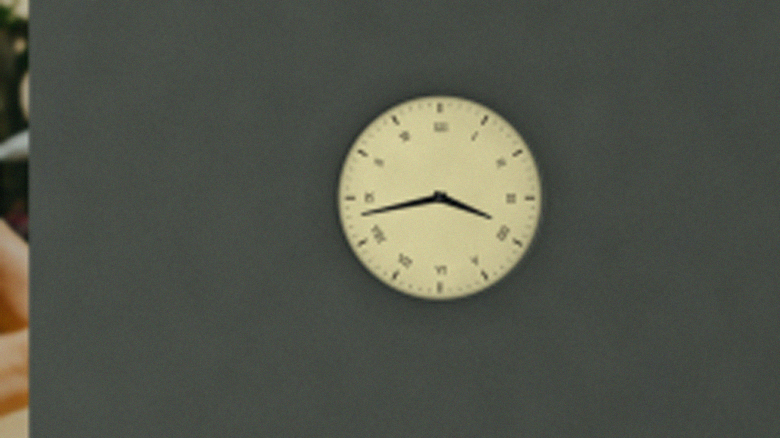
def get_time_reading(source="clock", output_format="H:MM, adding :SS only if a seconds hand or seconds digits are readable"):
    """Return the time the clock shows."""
3:43
